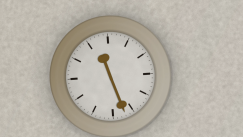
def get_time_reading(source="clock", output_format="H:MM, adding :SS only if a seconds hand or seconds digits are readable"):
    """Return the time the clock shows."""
11:27
